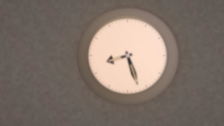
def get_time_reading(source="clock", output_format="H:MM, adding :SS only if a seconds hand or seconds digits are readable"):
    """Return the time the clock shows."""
8:27
